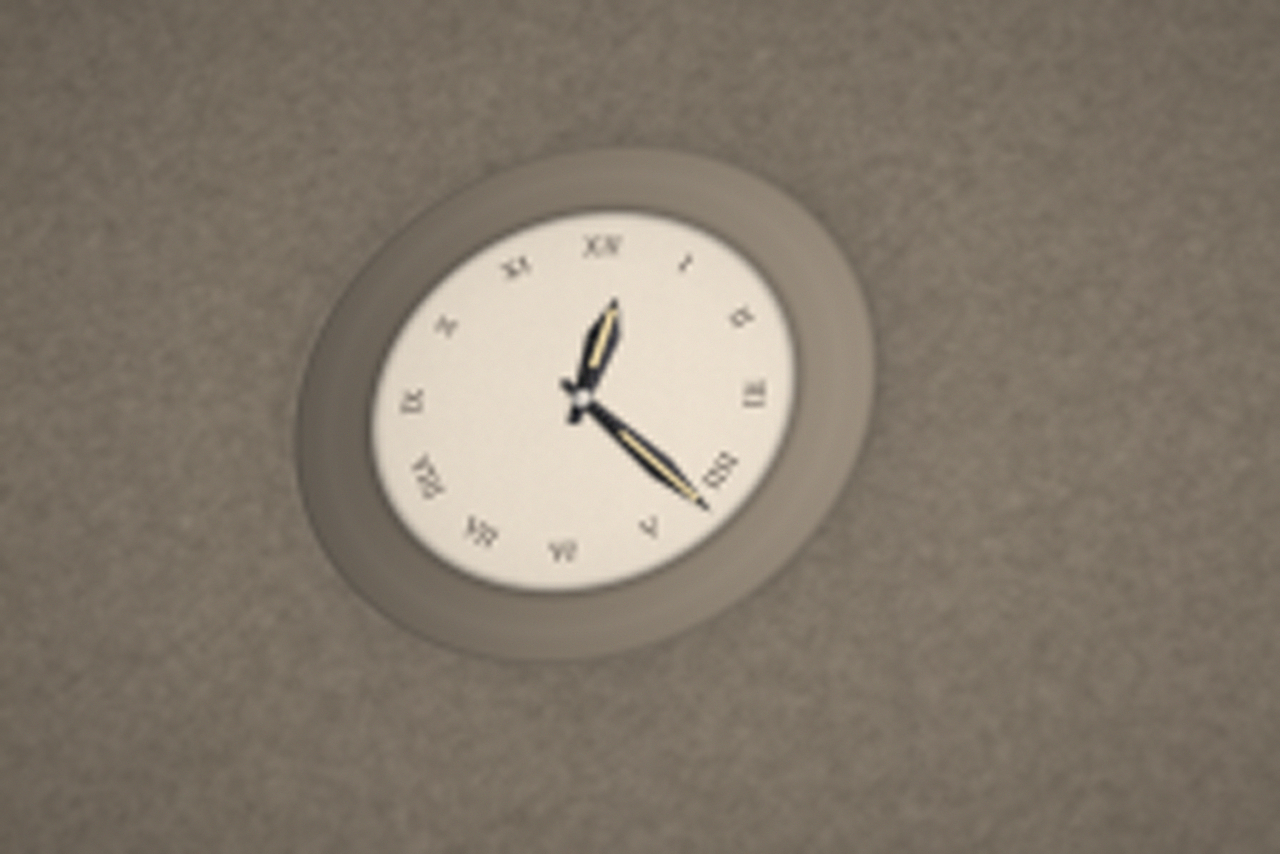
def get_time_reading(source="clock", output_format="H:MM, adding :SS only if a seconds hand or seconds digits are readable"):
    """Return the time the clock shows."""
12:22
